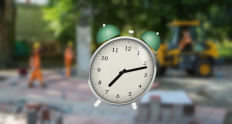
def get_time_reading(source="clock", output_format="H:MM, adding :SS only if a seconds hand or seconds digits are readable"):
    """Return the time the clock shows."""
7:12
